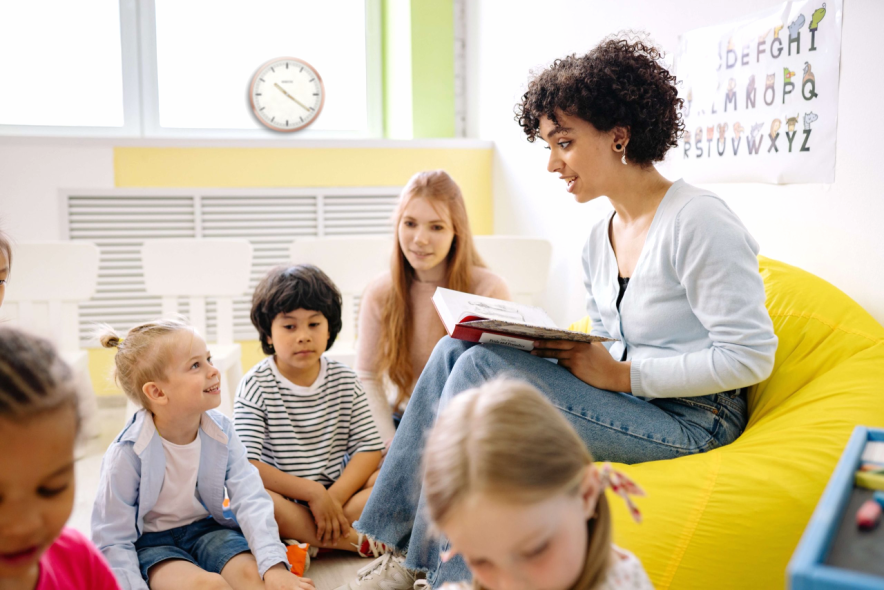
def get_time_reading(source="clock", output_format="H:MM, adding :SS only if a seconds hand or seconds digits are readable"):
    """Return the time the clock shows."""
10:21
